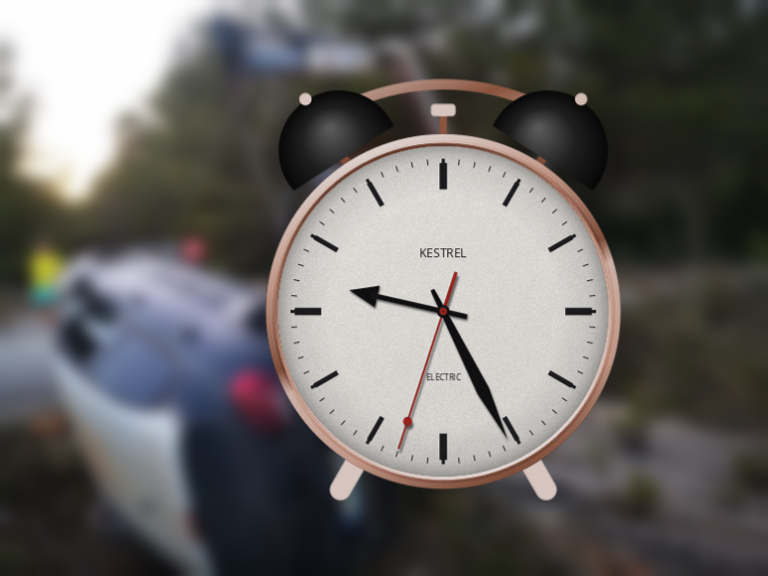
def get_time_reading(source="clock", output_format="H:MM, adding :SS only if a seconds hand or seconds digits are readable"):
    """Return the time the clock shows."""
9:25:33
